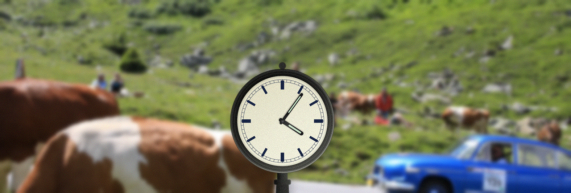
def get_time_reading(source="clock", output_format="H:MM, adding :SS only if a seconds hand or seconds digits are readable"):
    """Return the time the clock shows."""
4:06
